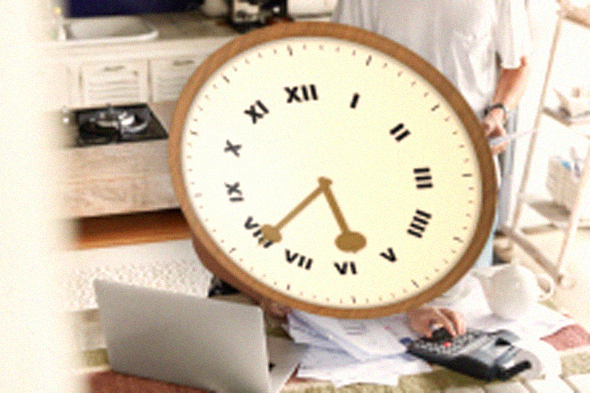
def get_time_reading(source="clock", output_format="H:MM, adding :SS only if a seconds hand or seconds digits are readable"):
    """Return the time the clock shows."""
5:39
